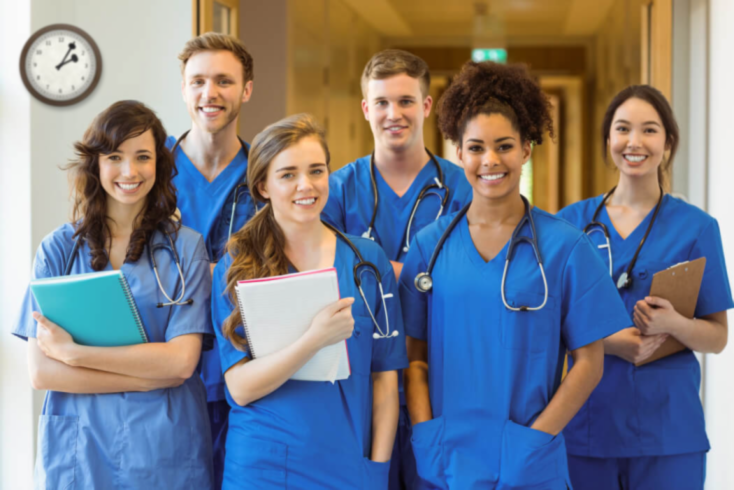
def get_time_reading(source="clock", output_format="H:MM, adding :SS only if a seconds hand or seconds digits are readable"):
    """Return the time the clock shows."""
2:05
